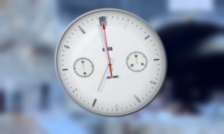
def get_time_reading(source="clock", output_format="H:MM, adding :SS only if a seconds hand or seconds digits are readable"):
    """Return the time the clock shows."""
6:59
